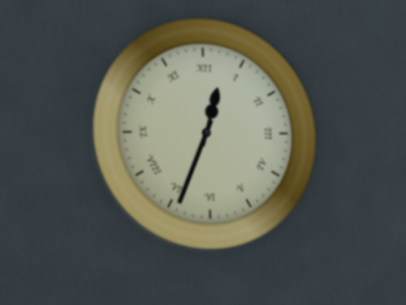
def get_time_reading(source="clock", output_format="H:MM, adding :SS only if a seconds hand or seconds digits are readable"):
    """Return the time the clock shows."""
12:34
